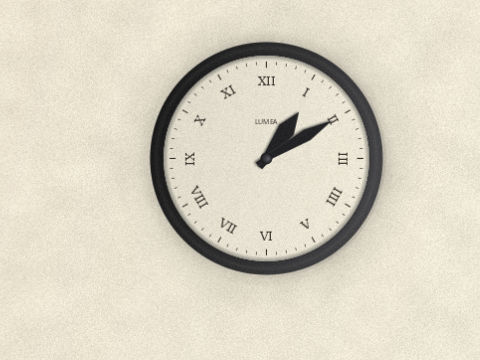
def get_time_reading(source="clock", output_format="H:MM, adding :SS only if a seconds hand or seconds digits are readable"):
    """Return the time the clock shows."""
1:10
